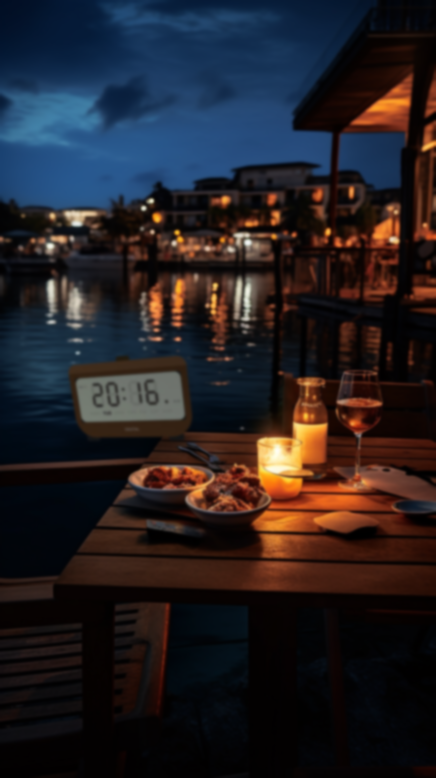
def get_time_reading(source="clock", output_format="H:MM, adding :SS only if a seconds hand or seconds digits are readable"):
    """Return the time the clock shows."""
20:16
